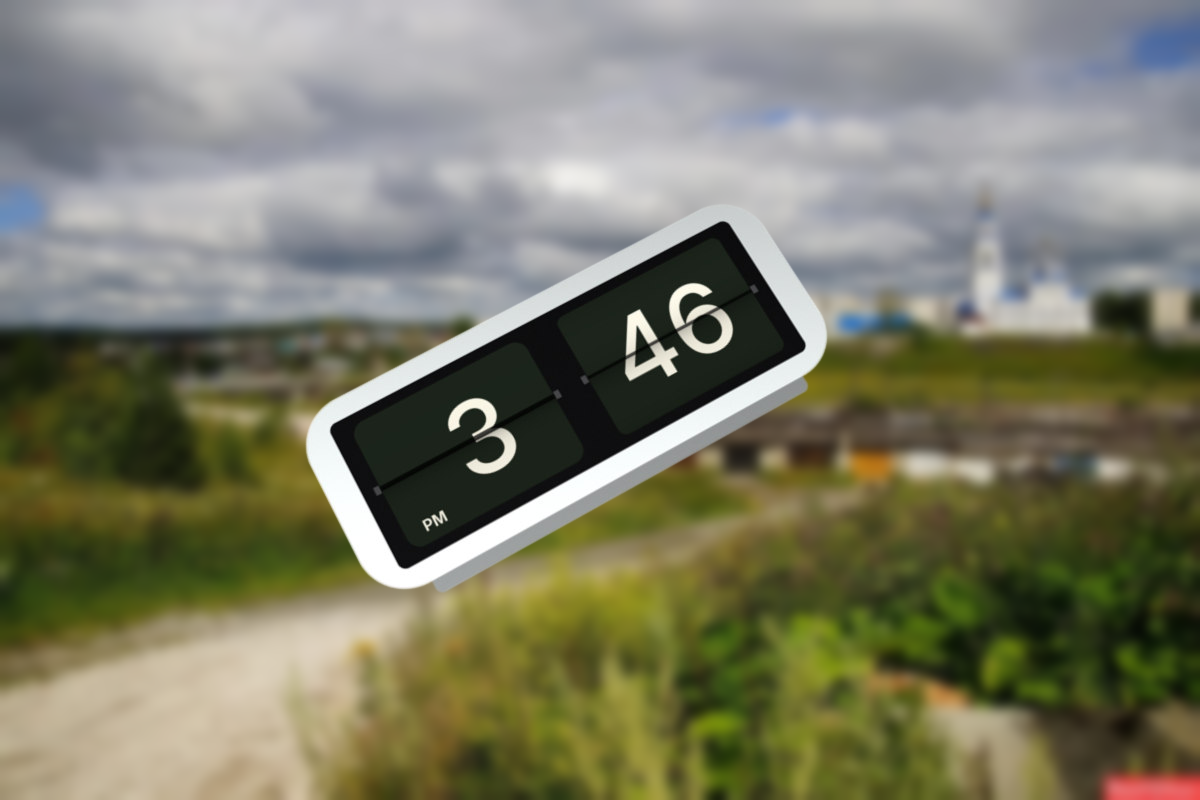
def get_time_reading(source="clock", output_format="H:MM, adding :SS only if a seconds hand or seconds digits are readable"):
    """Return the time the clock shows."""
3:46
